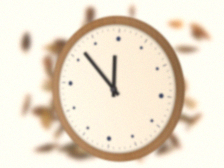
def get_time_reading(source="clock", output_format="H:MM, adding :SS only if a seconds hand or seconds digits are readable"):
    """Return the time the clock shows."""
11:52
